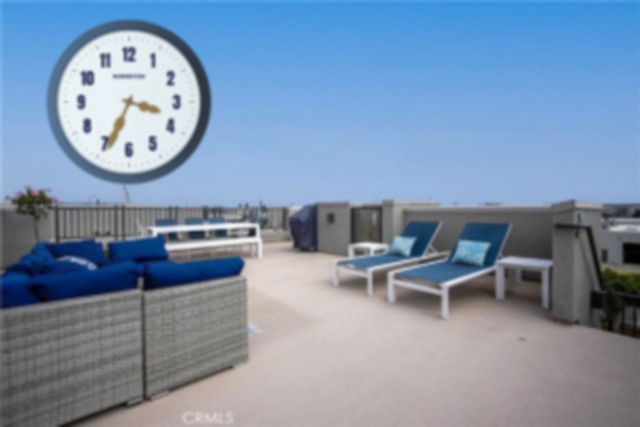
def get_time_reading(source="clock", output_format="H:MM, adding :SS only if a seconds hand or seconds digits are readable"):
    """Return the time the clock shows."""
3:34
